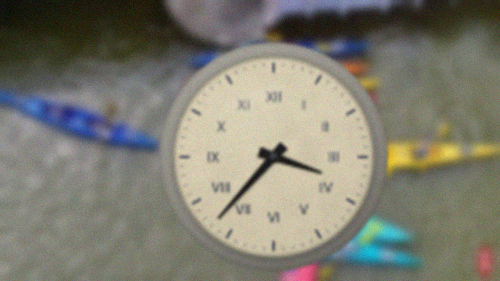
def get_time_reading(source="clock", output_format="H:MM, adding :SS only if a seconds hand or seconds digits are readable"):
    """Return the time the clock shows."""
3:37
